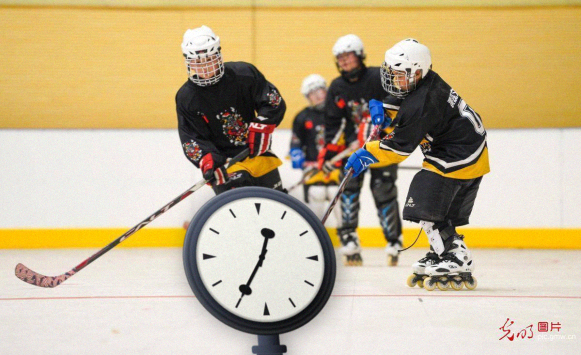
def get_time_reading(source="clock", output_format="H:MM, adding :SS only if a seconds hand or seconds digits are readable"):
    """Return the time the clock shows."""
12:35
